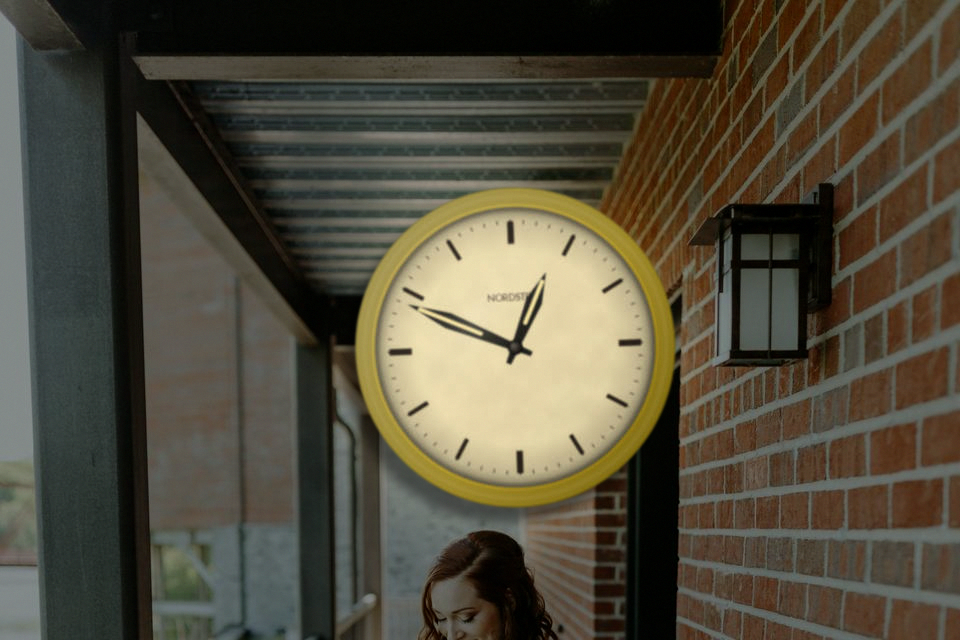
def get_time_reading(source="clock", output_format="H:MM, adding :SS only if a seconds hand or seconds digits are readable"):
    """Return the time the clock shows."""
12:49
